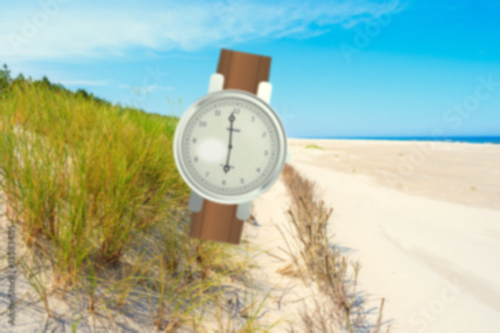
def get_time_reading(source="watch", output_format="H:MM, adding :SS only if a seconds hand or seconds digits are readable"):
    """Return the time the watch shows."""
5:59
